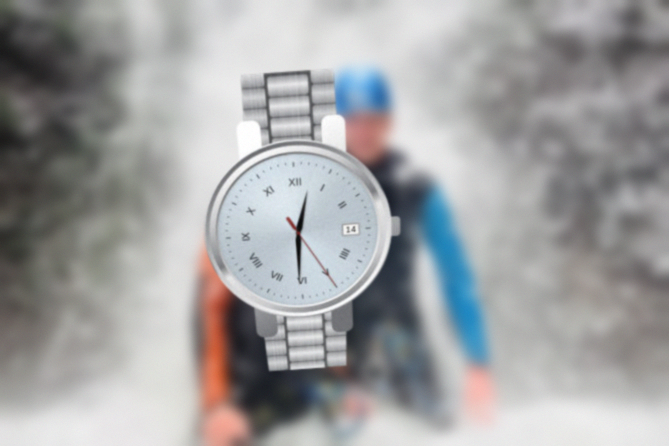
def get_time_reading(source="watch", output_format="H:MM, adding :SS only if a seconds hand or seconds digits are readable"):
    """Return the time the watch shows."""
12:30:25
